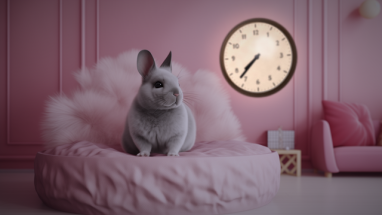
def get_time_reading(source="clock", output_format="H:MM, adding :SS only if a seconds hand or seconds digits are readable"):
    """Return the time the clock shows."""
7:37
